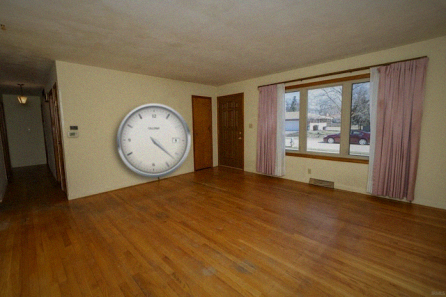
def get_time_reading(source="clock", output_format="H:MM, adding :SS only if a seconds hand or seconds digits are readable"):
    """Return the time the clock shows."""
4:22
